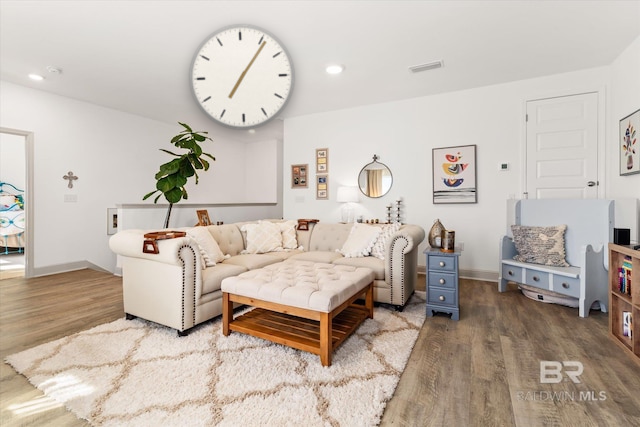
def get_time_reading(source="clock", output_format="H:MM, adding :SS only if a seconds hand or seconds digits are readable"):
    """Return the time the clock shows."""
7:06
